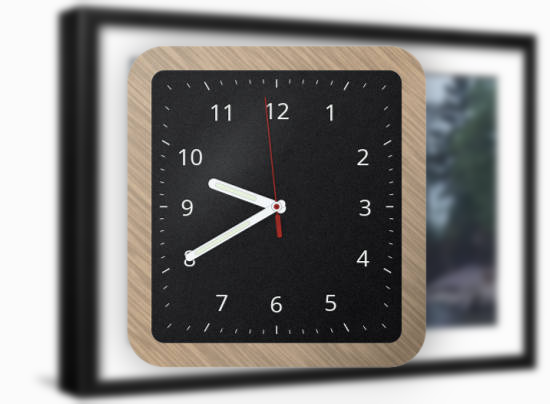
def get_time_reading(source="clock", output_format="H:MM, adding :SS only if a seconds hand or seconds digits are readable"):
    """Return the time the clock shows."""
9:39:59
